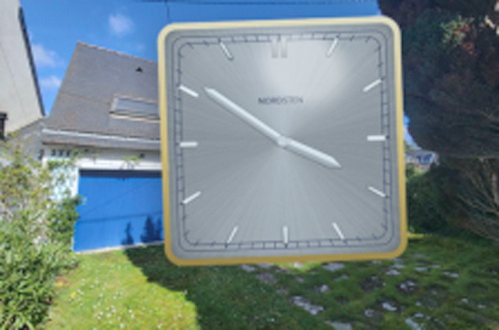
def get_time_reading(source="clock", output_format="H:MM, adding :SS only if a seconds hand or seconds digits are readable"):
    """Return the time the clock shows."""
3:51
